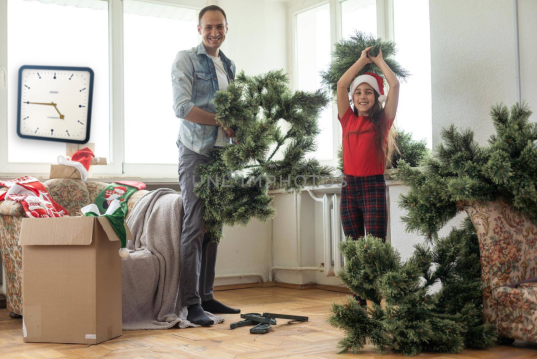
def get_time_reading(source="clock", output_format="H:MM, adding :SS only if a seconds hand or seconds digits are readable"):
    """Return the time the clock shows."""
4:45
